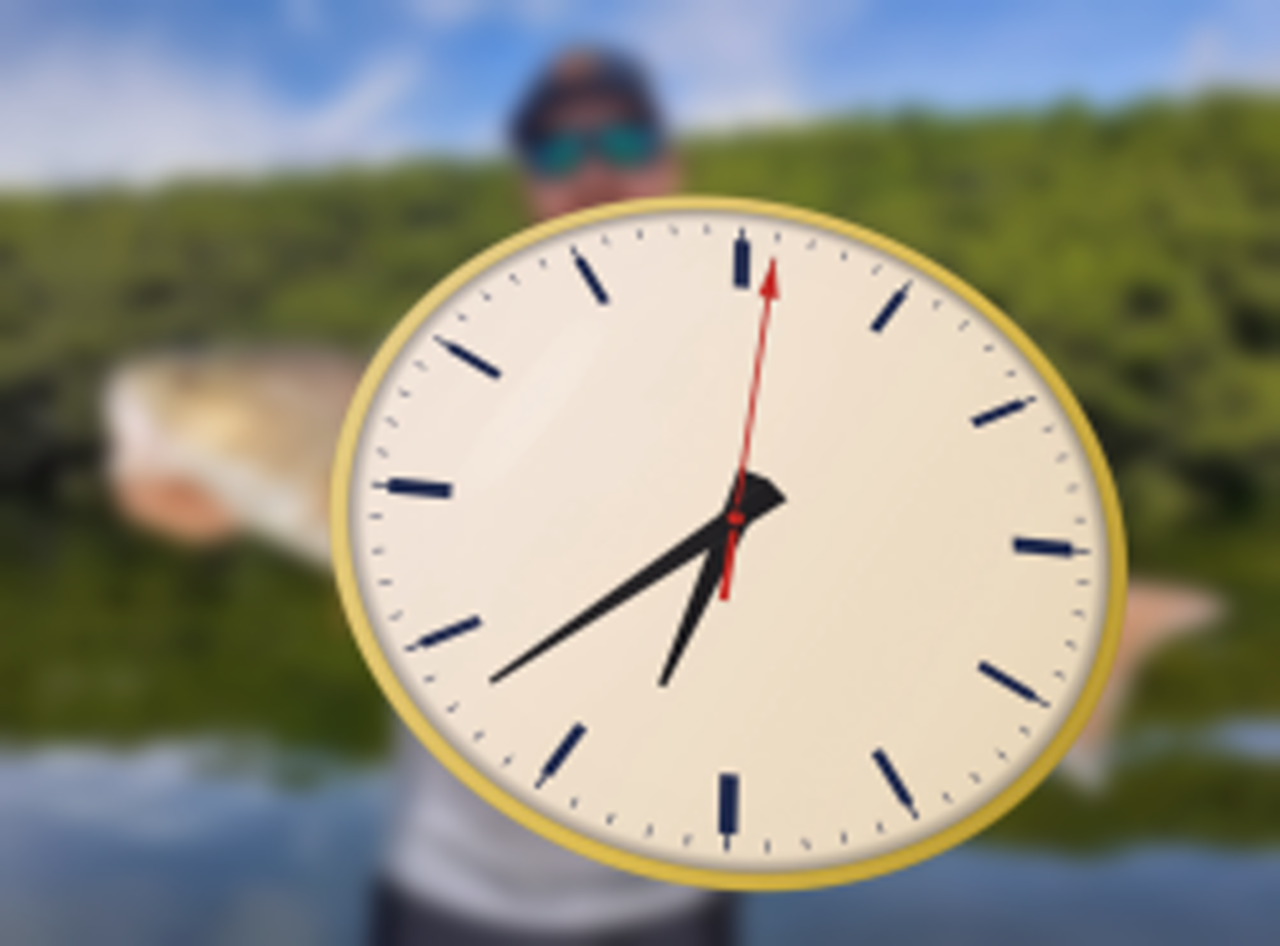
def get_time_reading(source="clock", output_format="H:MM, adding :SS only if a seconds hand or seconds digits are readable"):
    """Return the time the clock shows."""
6:38:01
